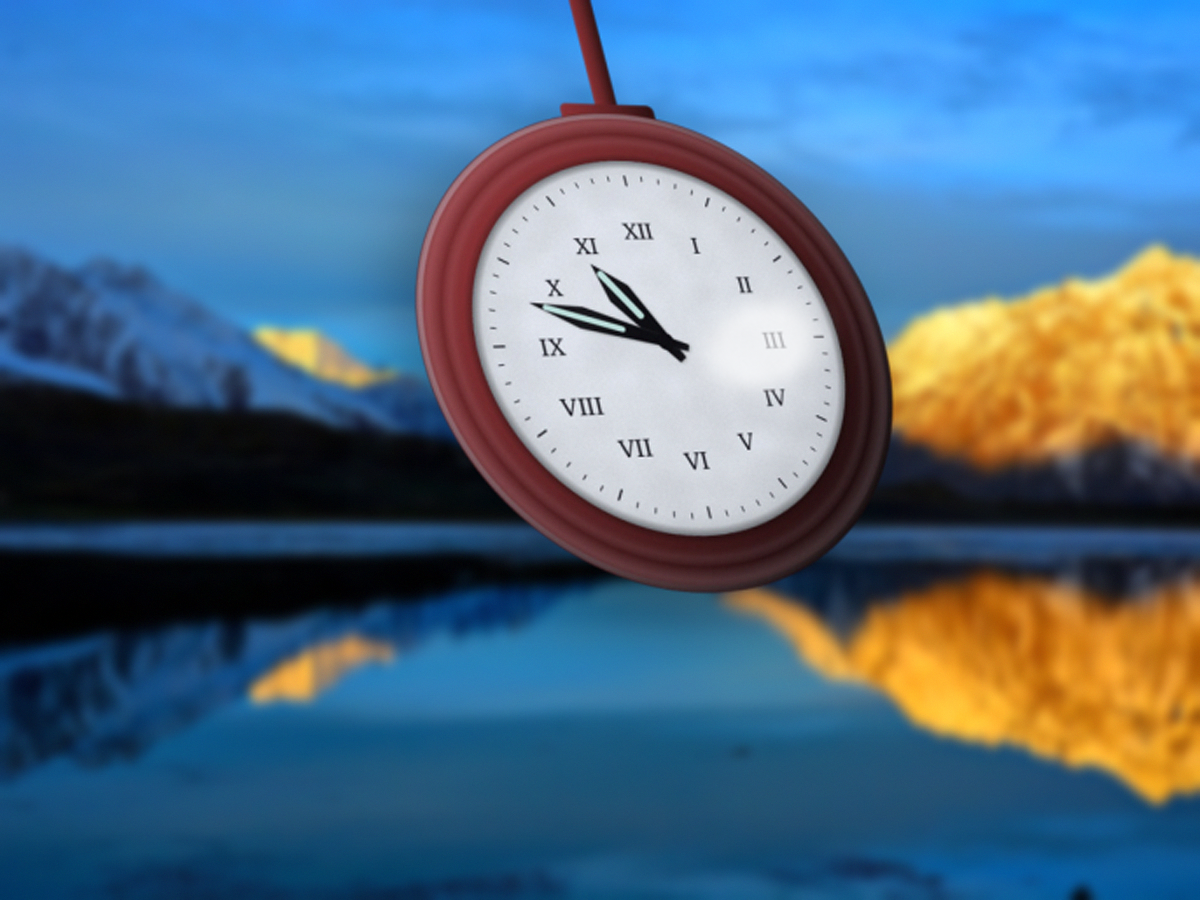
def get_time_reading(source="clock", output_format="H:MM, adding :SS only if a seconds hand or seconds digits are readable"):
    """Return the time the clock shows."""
10:48
